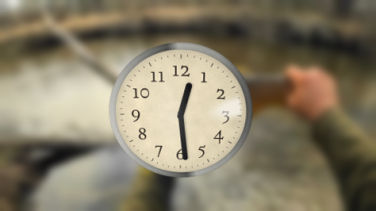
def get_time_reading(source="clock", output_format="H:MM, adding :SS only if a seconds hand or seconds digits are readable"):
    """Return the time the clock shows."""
12:29
